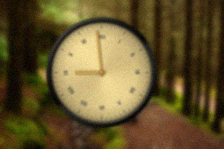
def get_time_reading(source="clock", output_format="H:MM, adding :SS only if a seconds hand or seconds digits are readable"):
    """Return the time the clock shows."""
8:59
